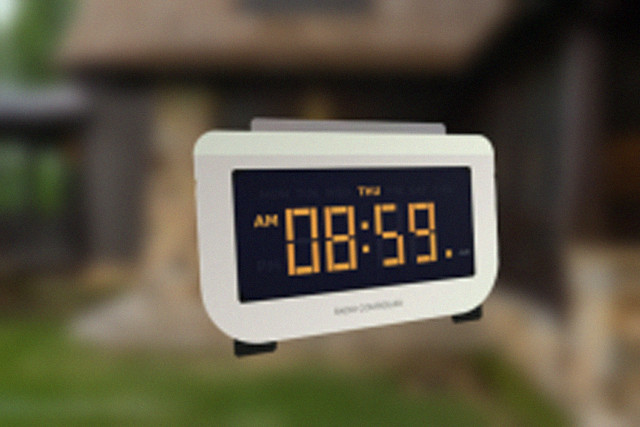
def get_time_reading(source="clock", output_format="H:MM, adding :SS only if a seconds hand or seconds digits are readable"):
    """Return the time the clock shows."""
8:59
